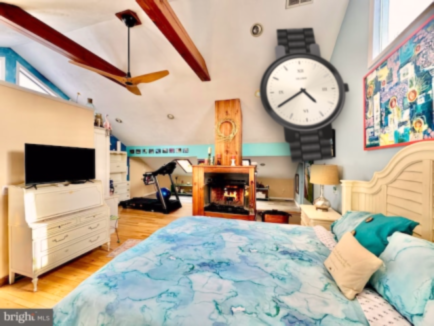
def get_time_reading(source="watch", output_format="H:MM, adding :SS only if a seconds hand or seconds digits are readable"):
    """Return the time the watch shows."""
4:40
